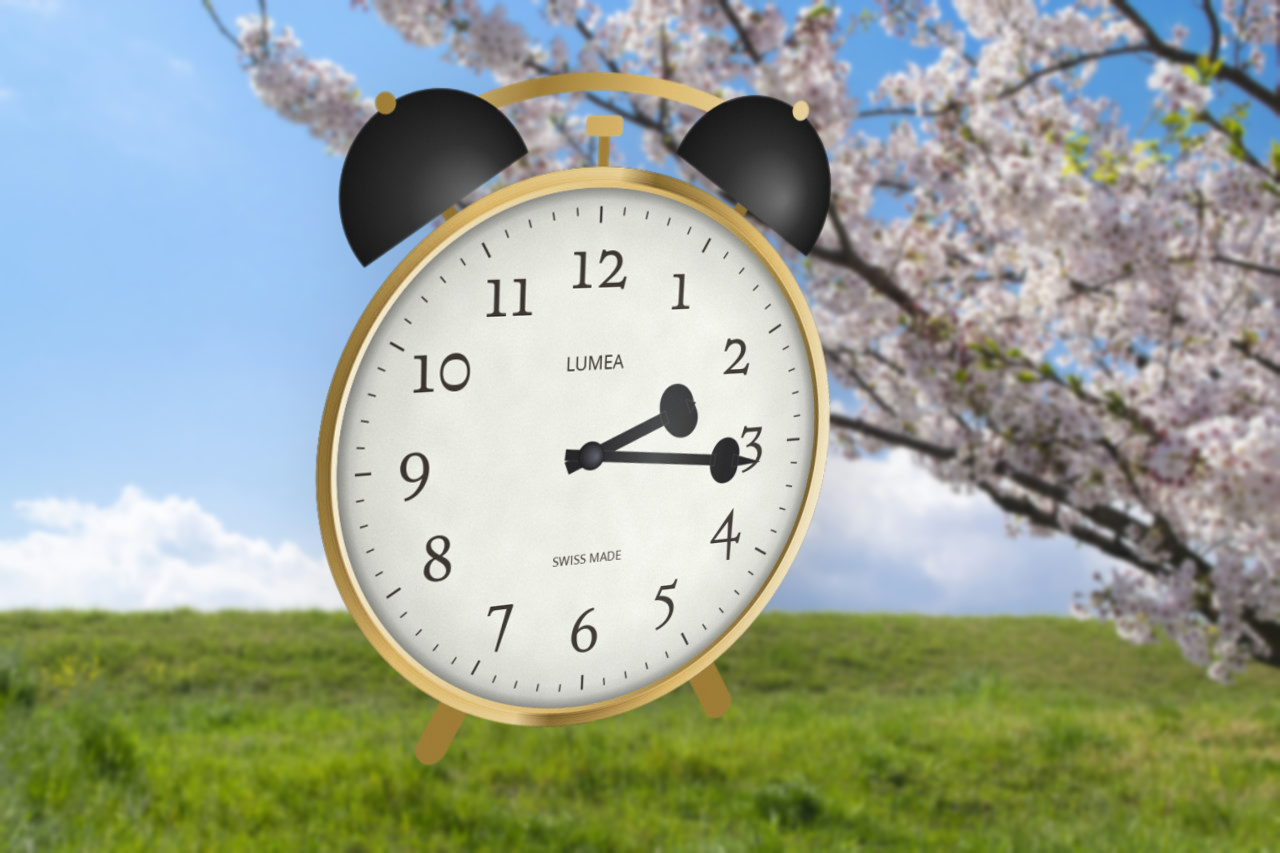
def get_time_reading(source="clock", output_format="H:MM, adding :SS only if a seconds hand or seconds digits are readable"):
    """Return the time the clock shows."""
2:16
